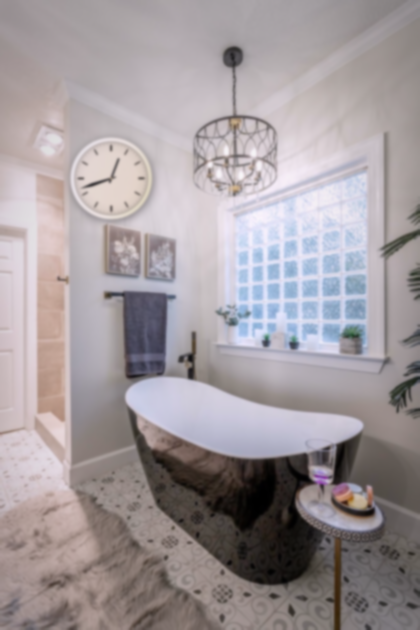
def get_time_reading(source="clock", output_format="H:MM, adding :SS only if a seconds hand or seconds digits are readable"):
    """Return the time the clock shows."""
12:42
